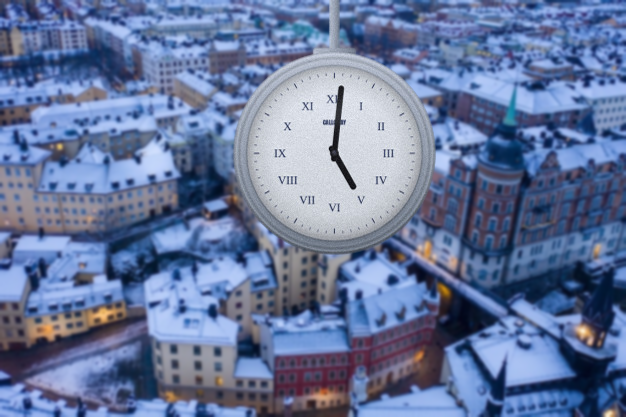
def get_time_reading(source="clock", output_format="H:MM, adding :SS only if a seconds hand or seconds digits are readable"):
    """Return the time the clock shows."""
5:01
